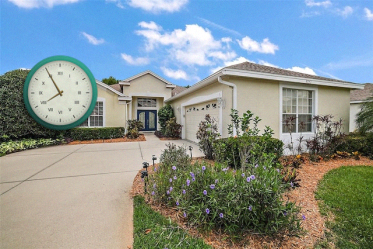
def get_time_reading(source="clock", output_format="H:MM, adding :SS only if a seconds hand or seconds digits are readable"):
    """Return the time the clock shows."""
7:55
